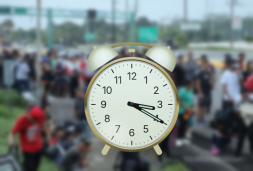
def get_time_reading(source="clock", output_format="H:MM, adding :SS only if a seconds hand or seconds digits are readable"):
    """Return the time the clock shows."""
3:20
